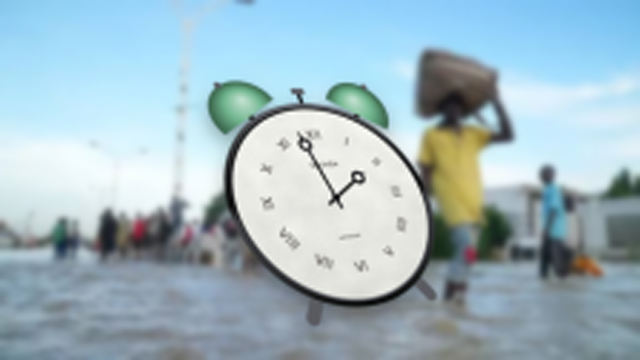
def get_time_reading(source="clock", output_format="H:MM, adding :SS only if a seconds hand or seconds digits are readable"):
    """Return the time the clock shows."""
1:58
